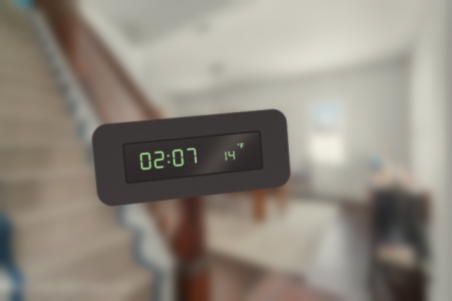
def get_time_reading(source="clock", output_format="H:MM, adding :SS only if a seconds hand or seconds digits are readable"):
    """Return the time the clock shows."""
2:07
